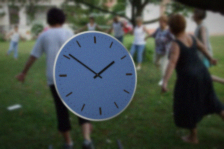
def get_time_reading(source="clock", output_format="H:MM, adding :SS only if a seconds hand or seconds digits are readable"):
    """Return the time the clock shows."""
1:51
